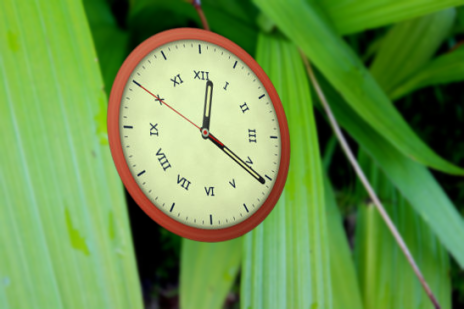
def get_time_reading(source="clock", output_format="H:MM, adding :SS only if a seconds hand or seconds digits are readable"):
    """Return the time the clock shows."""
12:20:50
